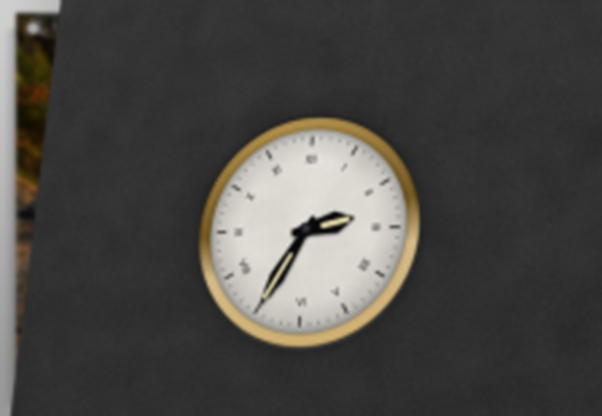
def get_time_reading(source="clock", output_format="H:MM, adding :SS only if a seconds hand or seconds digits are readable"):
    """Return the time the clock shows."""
2:35
